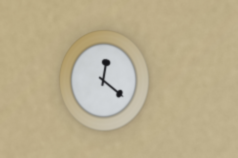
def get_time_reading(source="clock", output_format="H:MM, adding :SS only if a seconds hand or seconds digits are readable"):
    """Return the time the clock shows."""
12:21
